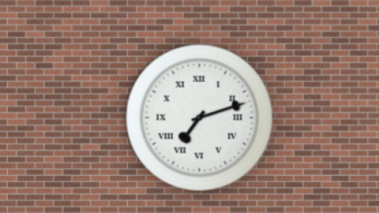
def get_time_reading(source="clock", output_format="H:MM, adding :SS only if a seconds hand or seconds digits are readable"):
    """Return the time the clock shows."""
7:12
